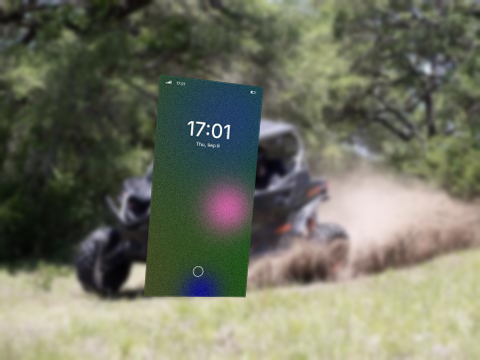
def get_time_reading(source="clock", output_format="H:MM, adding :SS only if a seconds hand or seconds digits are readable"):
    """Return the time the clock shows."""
17:01
